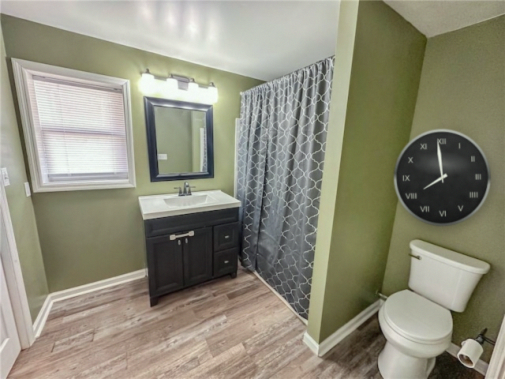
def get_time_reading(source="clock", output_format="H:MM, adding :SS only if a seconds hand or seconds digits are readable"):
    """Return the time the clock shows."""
7:59
